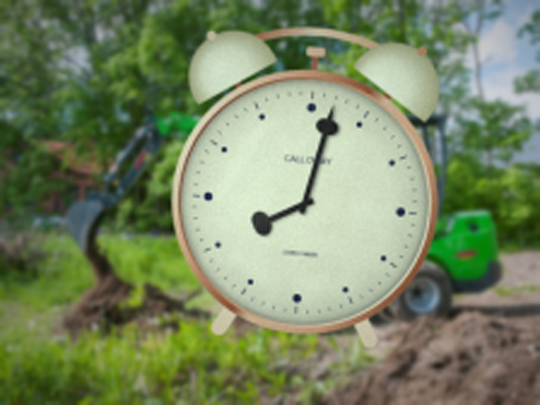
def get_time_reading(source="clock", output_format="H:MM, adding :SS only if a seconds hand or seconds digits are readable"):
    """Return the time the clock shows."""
8:02
